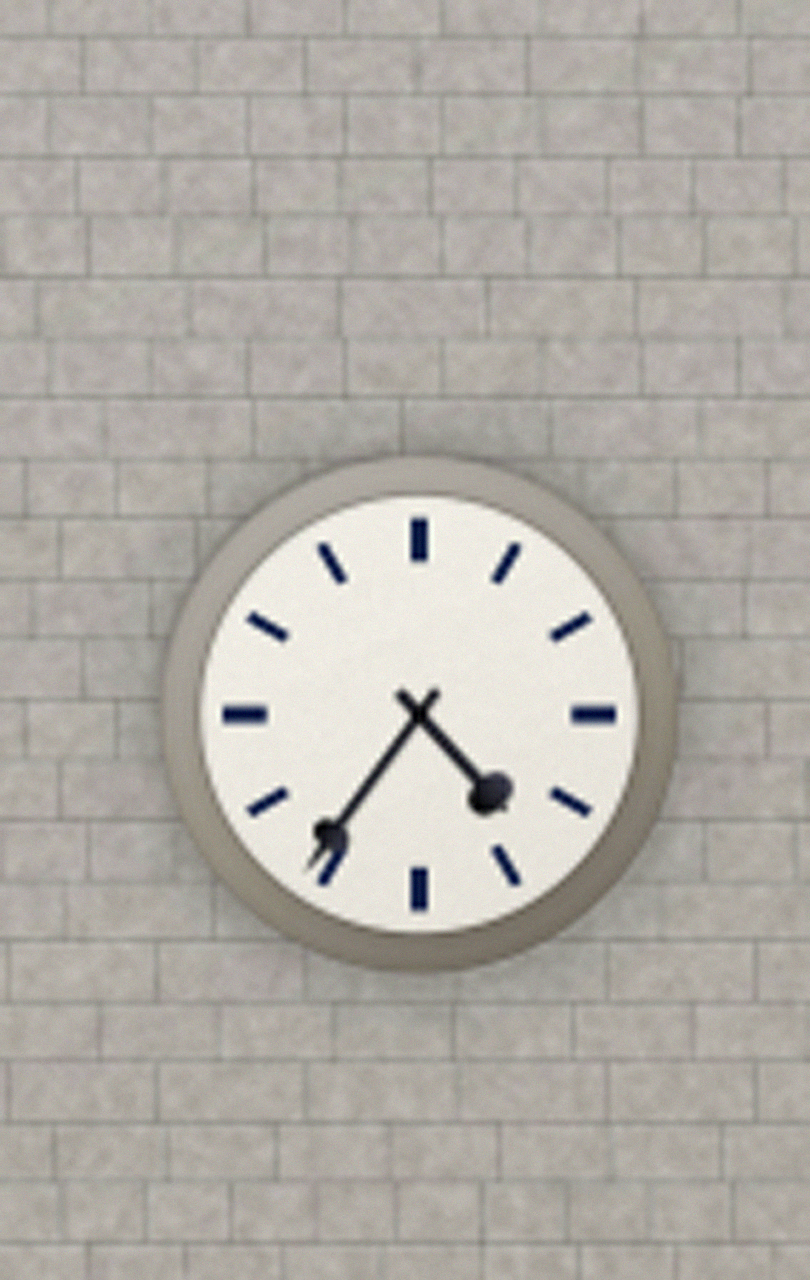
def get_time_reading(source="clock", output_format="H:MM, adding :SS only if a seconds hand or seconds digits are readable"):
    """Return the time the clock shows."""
4:36
